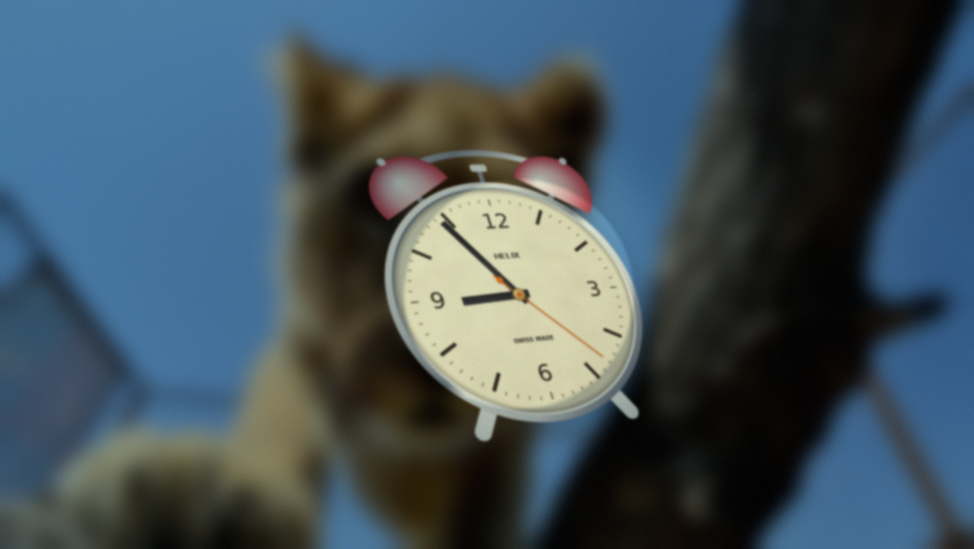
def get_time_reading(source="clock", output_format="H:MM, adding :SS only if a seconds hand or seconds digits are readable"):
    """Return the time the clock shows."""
8:54:23
